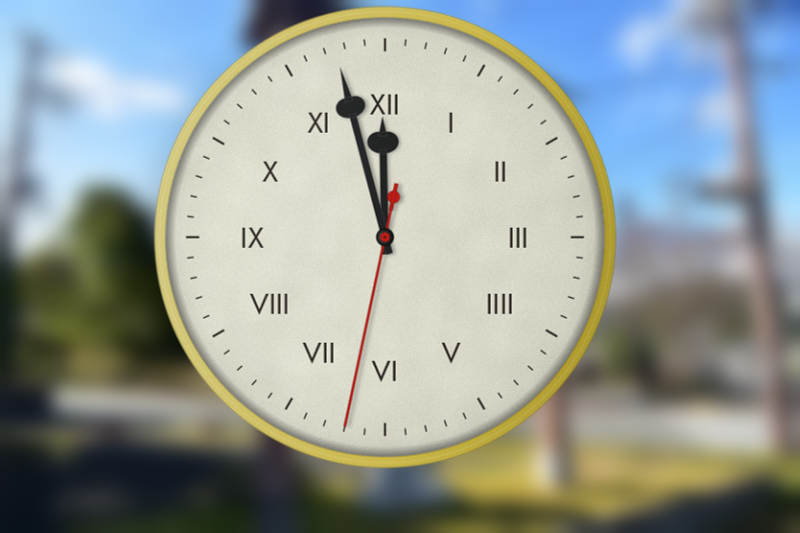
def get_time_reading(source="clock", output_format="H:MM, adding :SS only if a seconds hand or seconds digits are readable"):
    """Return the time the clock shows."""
11:57:32
